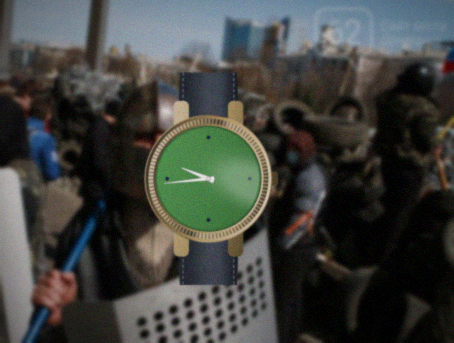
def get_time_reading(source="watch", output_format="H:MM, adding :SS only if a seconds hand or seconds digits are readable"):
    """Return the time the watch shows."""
9:44
